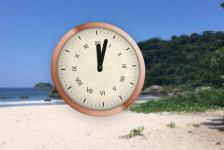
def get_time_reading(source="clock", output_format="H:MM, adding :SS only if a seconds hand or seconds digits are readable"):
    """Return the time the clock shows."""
12:03
